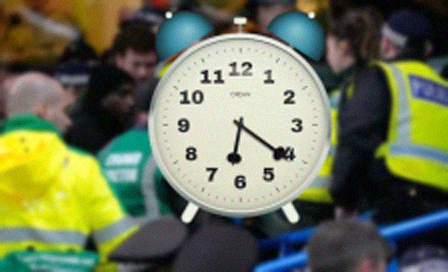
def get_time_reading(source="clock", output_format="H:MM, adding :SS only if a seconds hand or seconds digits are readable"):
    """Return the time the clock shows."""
6:21
